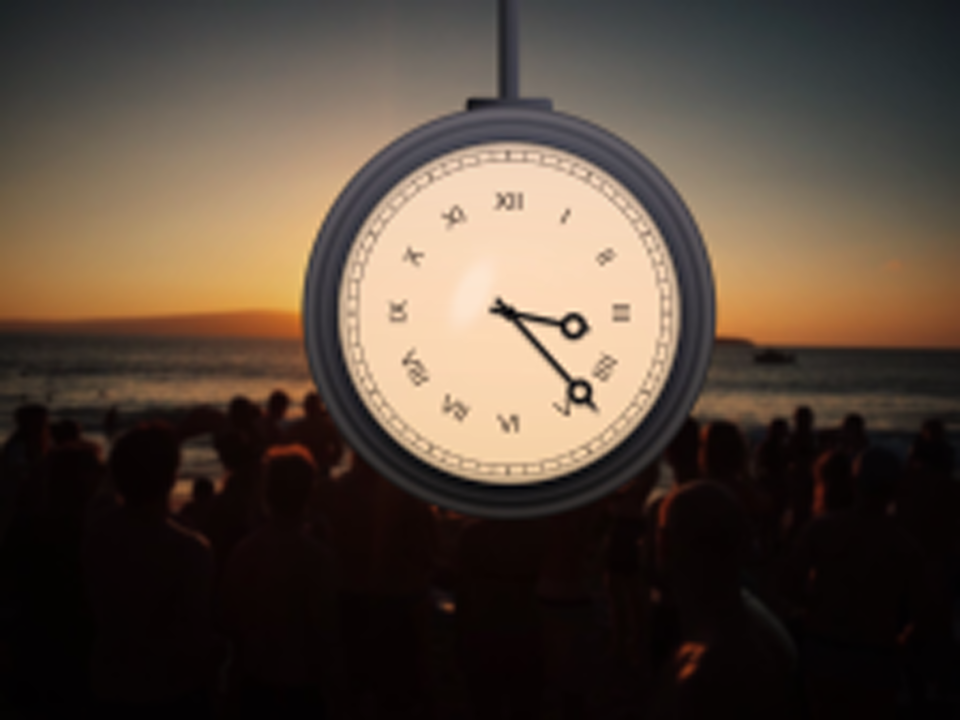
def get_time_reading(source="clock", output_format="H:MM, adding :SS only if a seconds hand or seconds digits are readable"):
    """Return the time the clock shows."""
3:23
